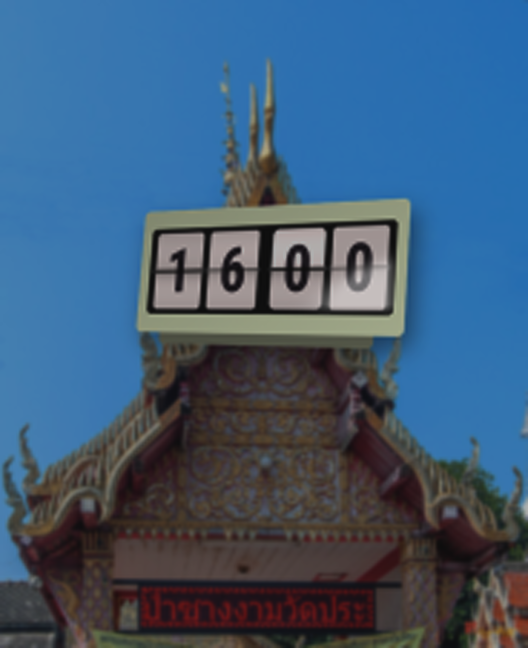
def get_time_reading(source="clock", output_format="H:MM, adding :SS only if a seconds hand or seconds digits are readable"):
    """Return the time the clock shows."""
16:00
